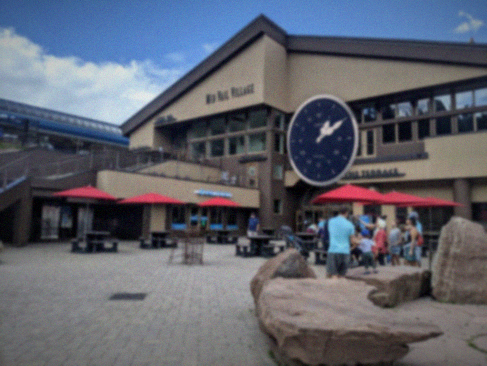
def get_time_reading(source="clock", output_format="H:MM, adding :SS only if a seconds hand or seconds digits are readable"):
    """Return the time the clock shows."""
1:10
